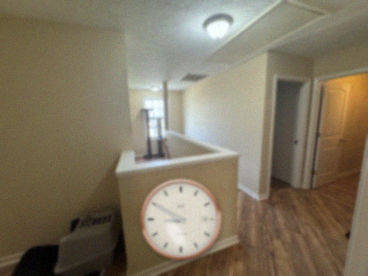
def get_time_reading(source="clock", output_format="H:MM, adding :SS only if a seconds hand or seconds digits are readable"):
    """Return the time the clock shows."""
8:50
